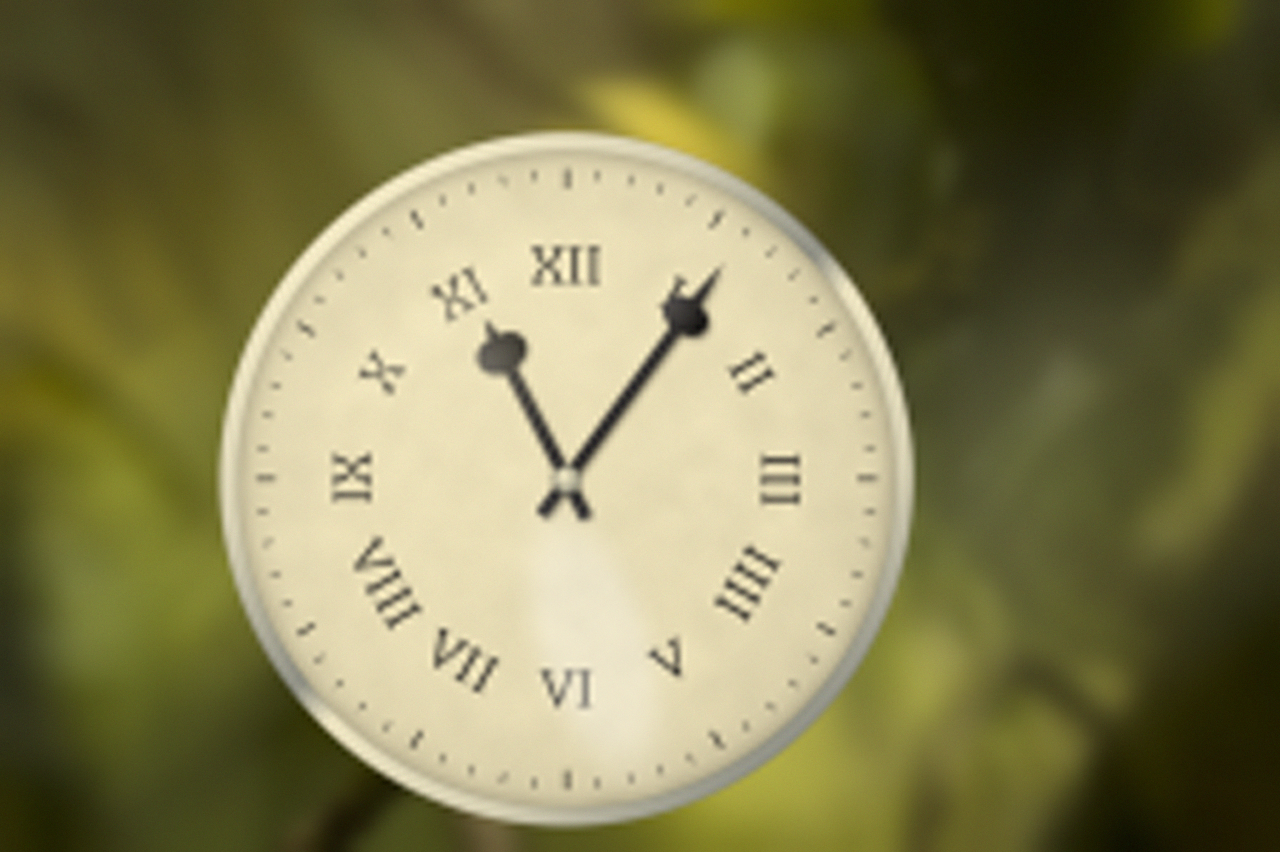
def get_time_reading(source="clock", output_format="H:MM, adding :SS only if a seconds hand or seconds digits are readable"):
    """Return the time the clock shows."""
11:06
